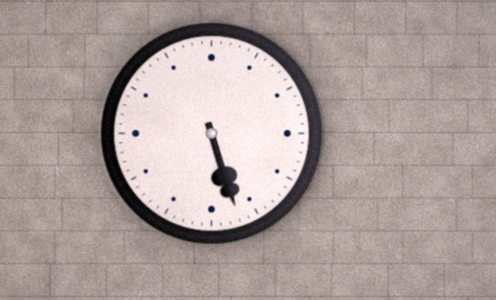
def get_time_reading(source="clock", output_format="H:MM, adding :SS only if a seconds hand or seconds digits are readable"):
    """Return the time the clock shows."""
5:27
